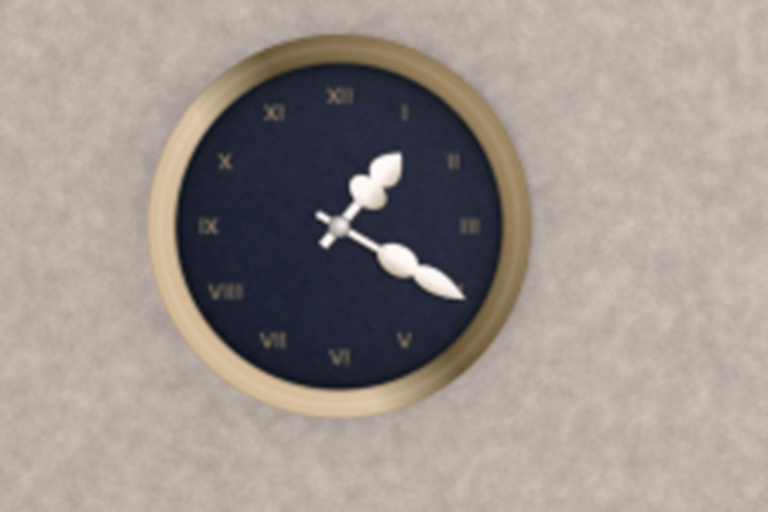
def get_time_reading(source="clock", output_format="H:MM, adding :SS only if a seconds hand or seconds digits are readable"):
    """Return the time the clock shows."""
1:20
